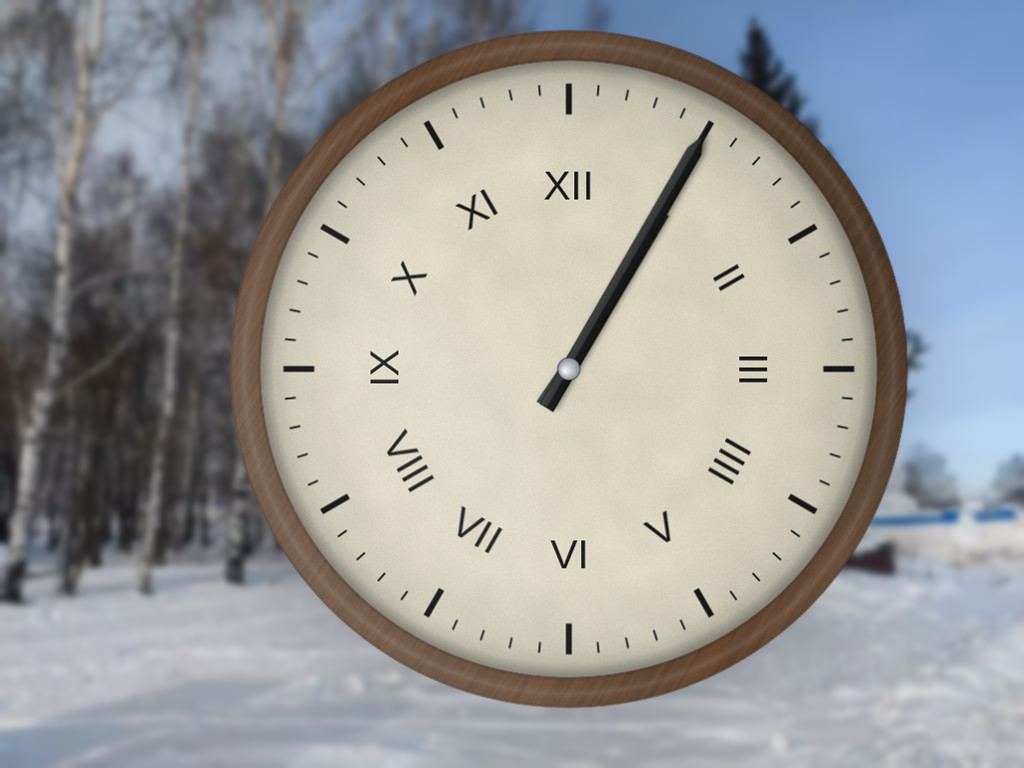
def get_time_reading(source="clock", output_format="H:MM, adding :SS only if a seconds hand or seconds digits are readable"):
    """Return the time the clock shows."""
1:05
